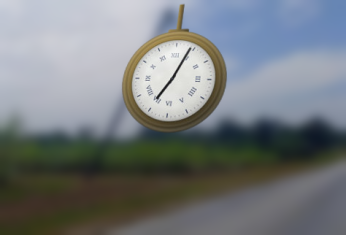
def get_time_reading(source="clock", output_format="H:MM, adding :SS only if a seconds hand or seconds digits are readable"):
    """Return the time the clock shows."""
7:04
